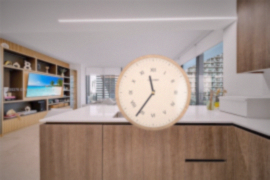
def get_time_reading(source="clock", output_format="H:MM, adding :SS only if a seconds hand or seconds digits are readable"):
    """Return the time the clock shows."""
11:36
